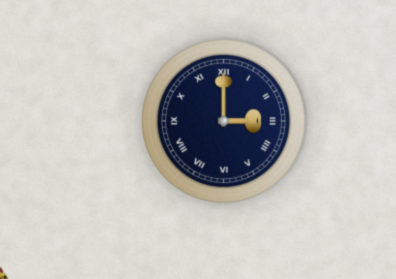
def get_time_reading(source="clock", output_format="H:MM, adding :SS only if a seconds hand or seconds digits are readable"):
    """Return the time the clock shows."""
3:00
